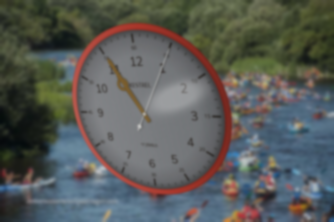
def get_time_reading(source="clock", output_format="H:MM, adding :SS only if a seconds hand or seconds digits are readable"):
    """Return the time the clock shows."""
10:55:05
